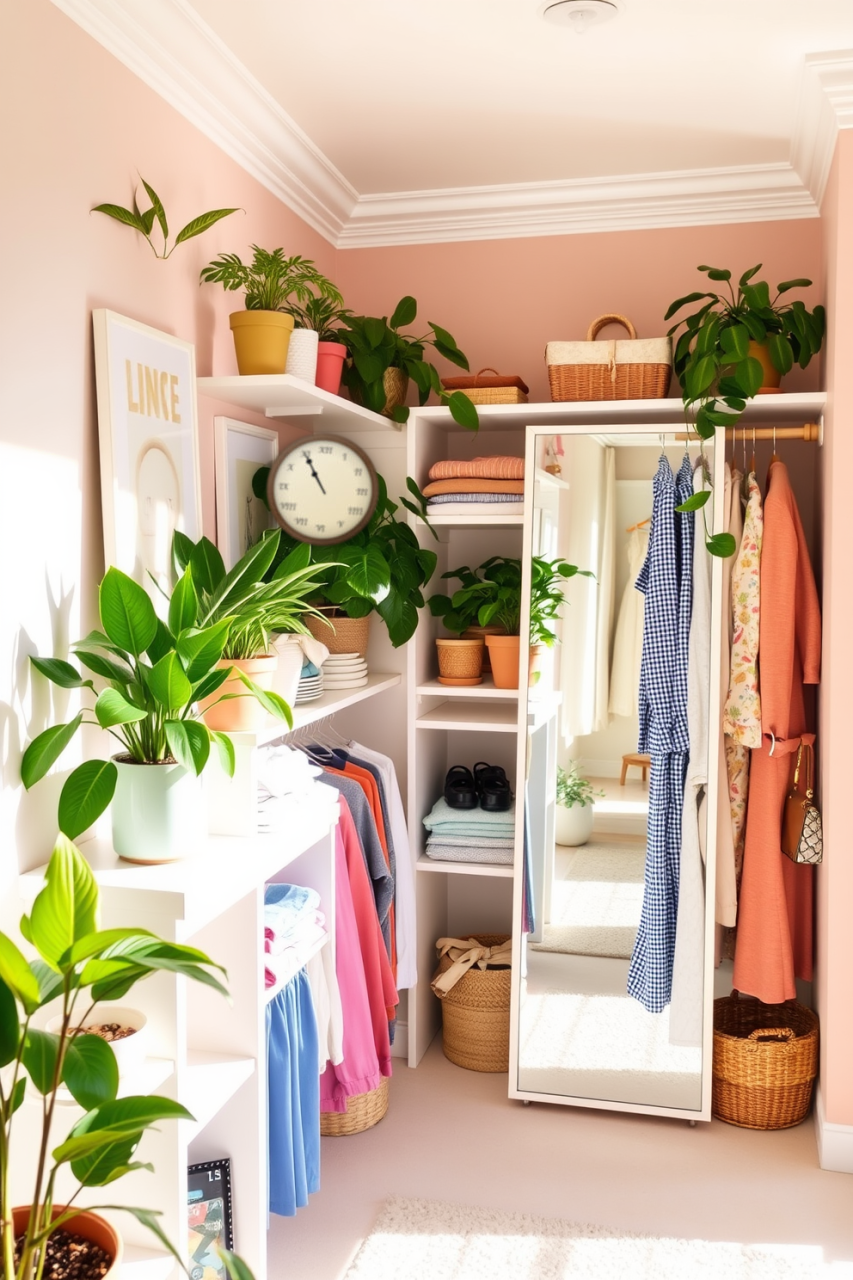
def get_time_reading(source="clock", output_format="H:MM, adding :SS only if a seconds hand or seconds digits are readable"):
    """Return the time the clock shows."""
10:55
